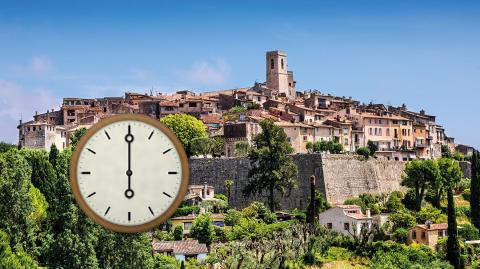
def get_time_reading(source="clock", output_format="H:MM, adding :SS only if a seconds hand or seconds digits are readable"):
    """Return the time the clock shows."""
6:00
